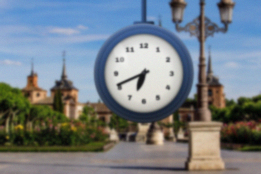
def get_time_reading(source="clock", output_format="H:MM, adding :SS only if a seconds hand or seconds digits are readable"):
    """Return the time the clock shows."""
6:41
